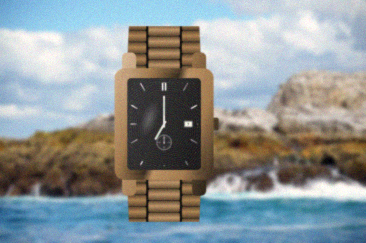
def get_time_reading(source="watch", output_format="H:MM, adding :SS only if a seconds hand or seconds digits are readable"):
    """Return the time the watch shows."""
7:00
